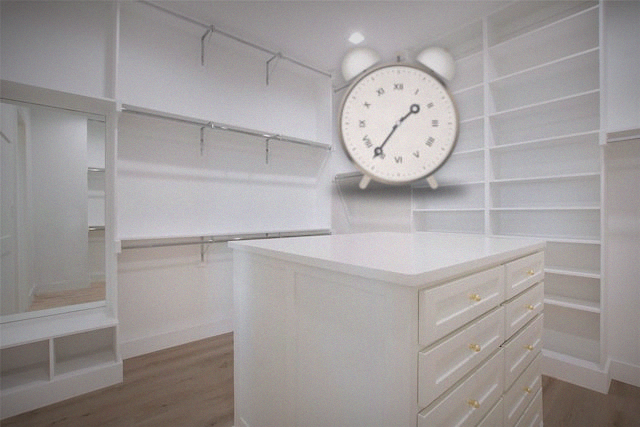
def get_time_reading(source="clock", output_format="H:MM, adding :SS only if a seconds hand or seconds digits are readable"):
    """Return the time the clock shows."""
1:36
